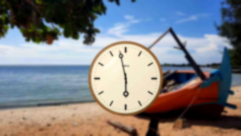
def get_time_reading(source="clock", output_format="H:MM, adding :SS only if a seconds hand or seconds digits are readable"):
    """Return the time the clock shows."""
5:58
